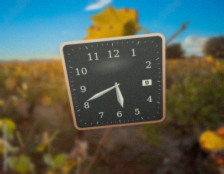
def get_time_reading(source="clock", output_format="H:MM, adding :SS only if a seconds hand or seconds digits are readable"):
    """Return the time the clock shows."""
5:41
